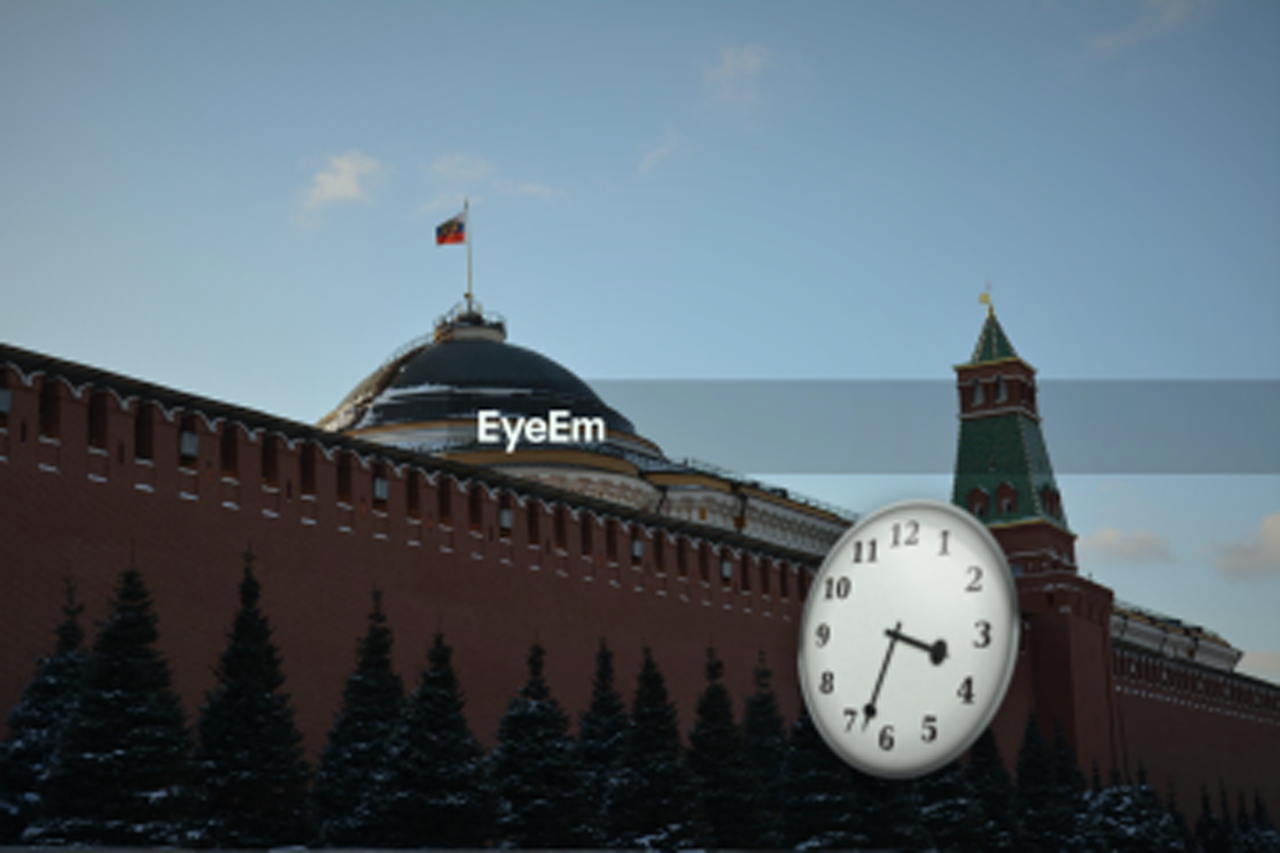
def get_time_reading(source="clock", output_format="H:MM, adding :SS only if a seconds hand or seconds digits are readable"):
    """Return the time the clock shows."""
3:33
